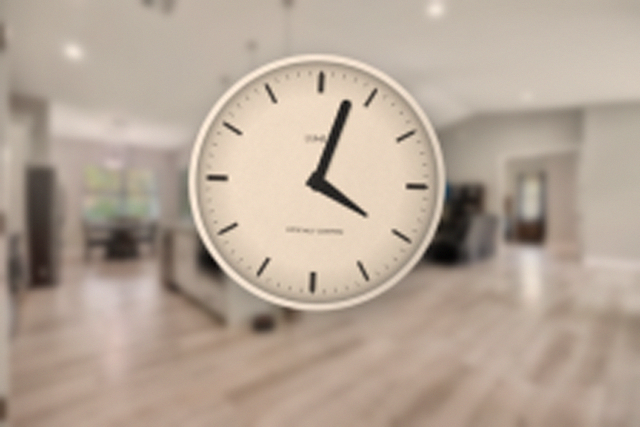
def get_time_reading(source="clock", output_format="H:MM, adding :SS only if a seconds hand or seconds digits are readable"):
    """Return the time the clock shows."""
4:03
